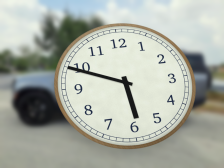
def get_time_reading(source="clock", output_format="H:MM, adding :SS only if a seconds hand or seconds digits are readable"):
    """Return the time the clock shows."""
5:49
